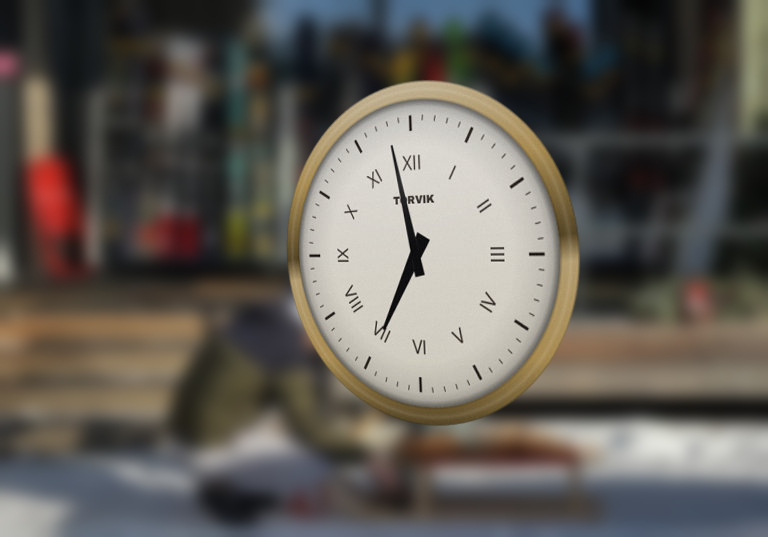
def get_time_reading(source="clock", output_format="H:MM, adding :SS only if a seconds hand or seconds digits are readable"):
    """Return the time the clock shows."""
6:58
